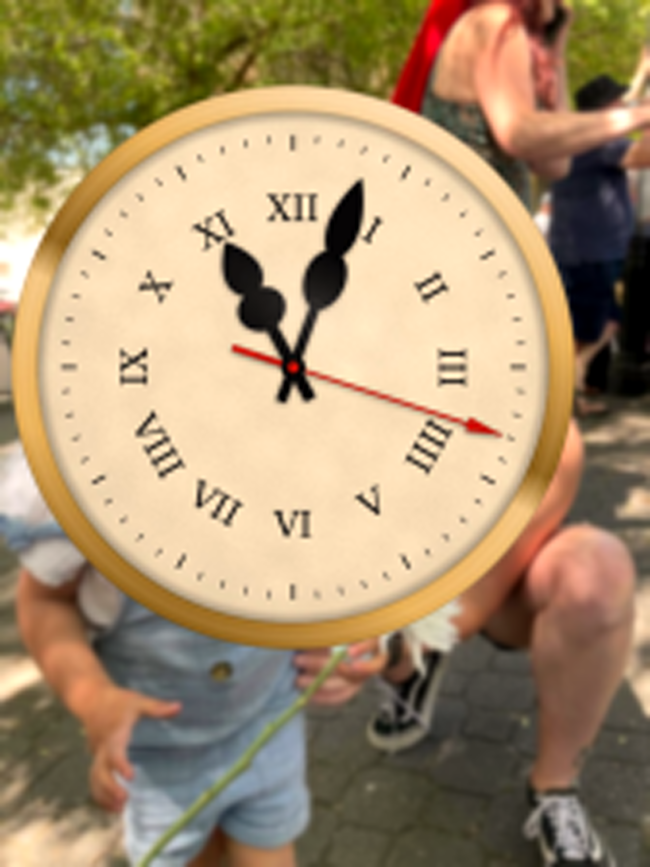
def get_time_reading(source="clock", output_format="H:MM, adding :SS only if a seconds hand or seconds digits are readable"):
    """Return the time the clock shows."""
11:03:18
